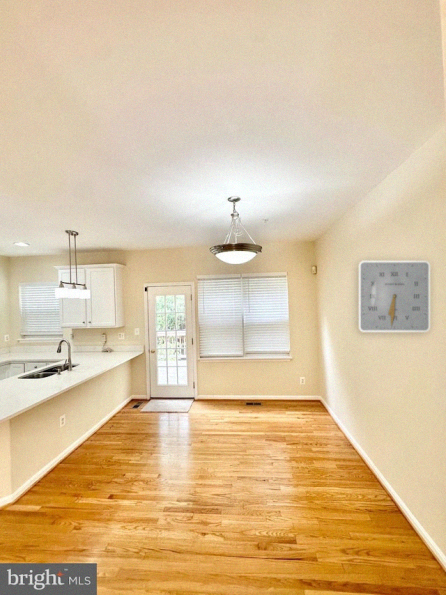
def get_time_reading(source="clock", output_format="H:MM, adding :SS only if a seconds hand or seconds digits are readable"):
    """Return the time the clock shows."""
6:31
